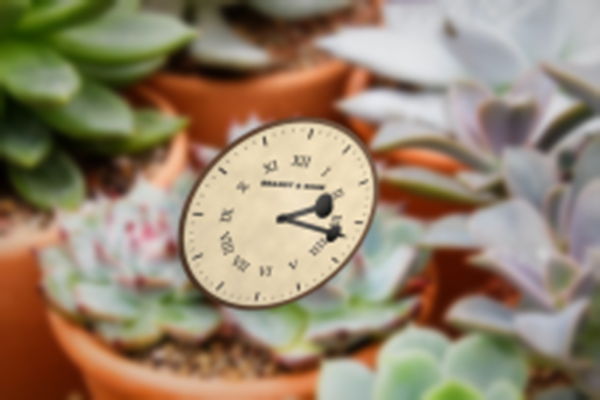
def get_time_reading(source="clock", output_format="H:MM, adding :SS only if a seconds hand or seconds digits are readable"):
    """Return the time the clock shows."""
2:17
